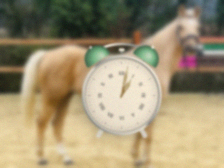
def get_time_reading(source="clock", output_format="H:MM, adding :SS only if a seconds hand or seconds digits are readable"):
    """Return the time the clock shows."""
1:02
